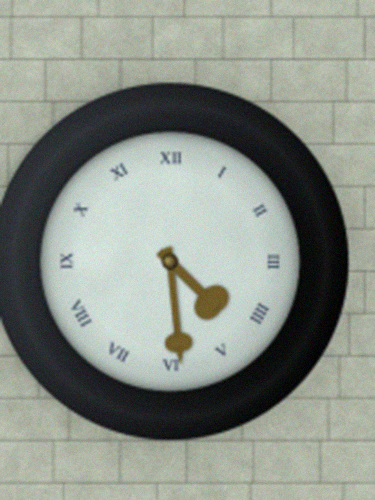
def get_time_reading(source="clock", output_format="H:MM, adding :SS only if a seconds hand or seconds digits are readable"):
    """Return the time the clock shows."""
4:29
